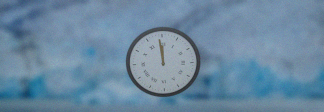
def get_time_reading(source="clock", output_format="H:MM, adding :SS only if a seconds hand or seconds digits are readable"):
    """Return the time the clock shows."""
11:59
